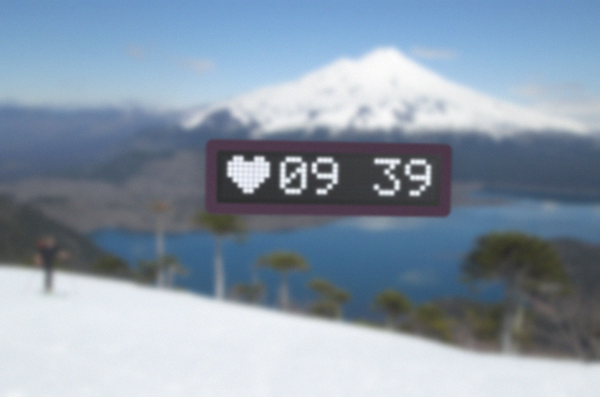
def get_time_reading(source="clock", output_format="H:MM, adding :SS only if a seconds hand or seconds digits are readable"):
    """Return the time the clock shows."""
9:39
